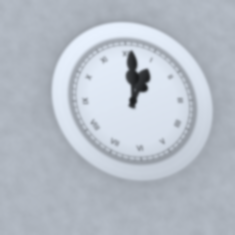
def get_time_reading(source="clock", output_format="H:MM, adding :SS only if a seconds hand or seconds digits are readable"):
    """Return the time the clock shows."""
1:01
